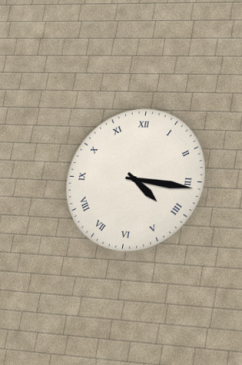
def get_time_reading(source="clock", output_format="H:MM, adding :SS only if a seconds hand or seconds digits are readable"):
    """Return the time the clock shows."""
4:16
